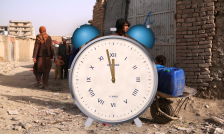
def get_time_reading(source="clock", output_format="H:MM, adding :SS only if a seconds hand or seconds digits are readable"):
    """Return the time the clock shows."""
11:58
